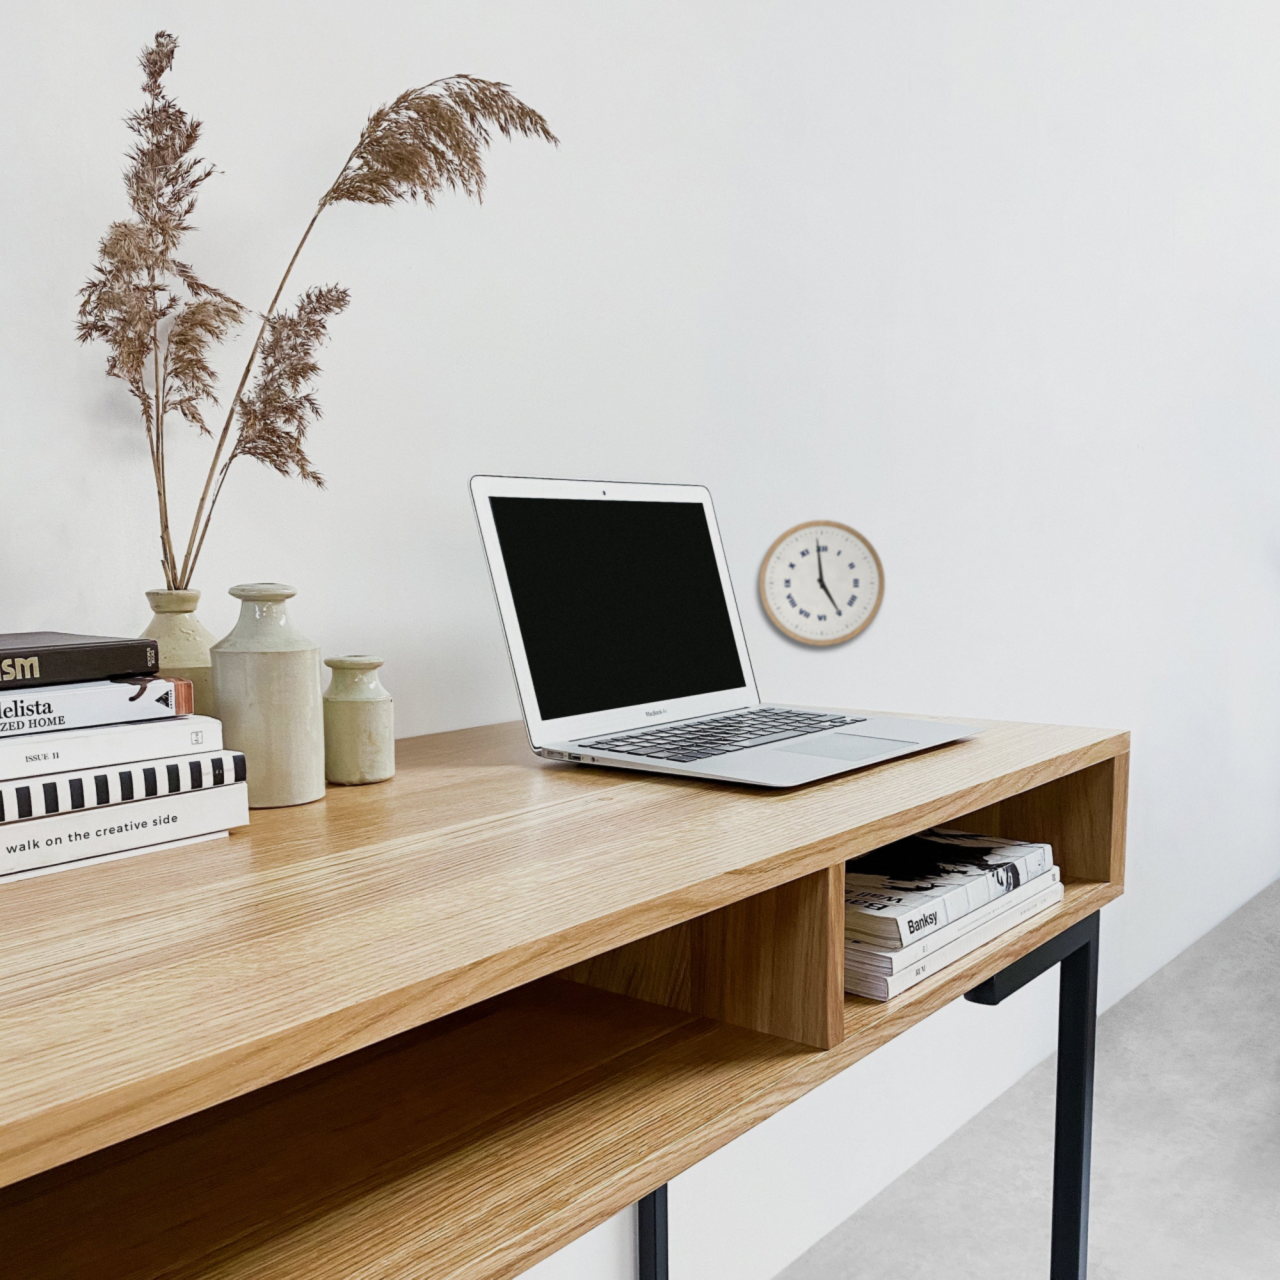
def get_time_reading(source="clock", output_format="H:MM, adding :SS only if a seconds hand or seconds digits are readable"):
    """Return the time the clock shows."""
4:59
